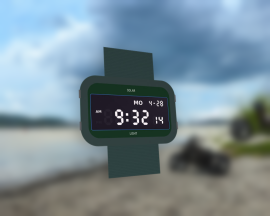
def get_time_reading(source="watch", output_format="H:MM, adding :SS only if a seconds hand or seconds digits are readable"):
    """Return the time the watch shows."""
9:32:14
